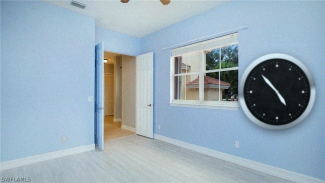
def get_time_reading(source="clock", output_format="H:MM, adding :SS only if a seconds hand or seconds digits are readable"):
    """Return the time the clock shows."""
4:53
